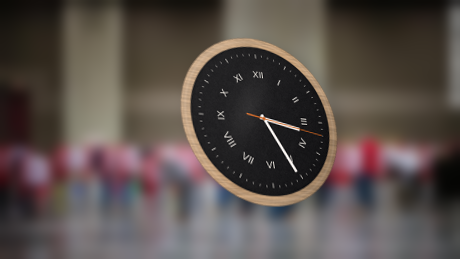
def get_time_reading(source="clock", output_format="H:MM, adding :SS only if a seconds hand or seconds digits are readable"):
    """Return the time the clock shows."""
3:25:17
